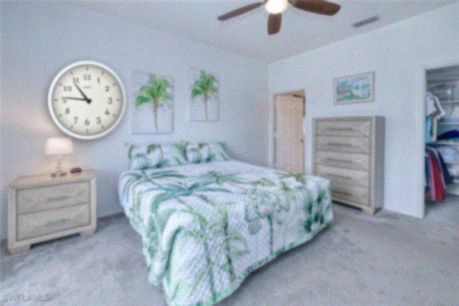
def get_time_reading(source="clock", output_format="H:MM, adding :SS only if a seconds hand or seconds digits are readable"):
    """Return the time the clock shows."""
10:46
